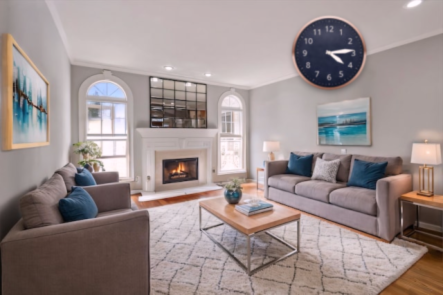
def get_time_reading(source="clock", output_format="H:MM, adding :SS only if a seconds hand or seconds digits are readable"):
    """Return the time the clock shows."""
4:14
